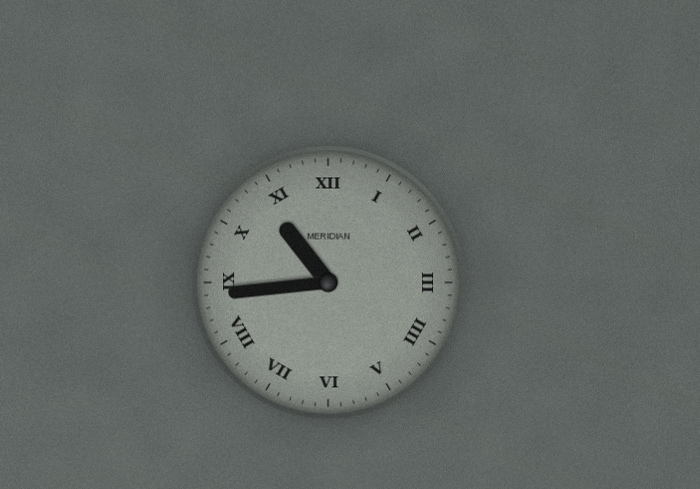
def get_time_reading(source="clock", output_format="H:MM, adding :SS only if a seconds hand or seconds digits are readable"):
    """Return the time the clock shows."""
10:44
